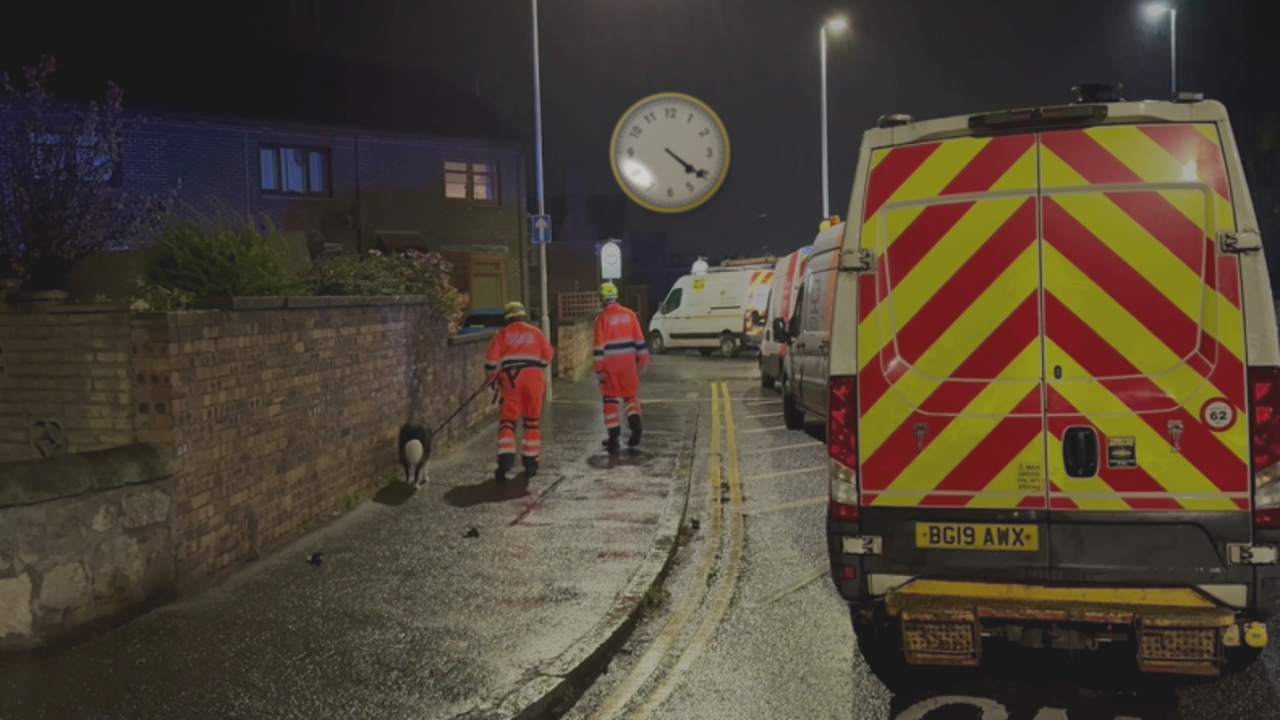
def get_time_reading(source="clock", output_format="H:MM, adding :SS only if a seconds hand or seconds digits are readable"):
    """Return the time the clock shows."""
4:21
